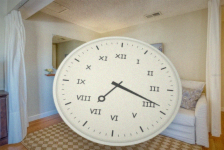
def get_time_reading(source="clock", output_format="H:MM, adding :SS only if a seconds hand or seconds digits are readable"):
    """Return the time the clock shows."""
7:19
